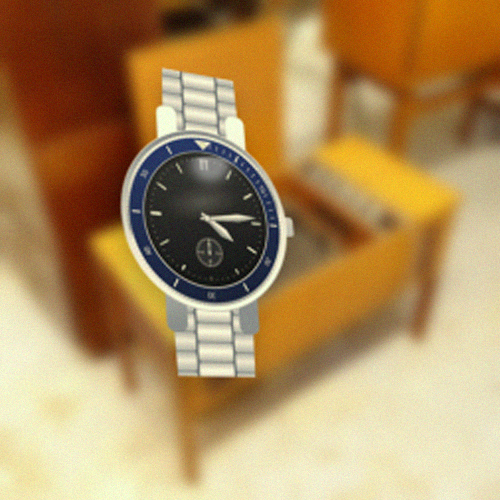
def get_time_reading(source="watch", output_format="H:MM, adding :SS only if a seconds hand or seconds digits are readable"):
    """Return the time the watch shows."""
4:14
